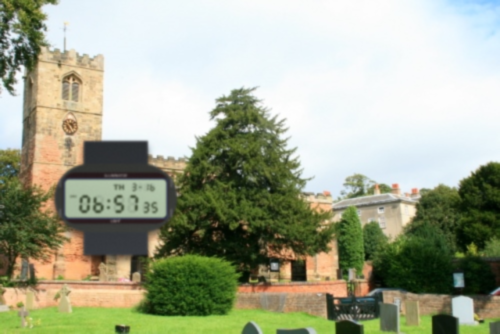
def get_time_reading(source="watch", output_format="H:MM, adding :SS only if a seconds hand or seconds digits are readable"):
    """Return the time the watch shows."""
6:57:35
